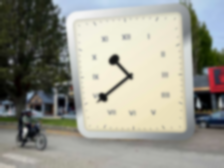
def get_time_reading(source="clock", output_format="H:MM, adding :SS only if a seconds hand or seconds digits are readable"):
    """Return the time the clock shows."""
10:39
